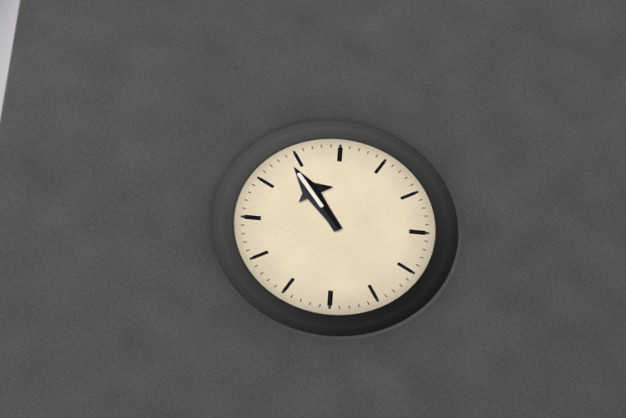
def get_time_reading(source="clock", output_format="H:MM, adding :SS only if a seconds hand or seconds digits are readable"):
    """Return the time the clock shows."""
10:54
